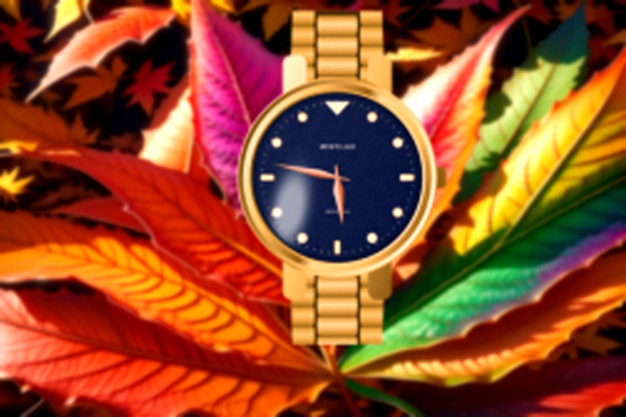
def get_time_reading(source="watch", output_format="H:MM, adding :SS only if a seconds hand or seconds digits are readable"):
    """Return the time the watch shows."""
5:47
